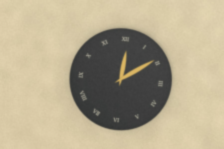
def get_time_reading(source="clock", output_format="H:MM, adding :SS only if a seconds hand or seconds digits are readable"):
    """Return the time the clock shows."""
12:09
